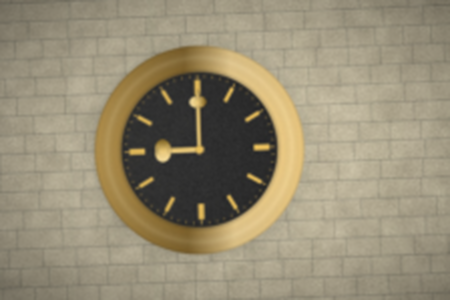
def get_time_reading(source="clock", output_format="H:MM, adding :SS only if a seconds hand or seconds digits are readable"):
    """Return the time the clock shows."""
9:00
